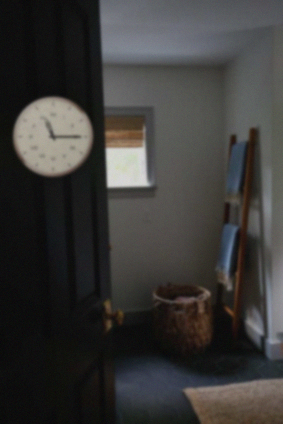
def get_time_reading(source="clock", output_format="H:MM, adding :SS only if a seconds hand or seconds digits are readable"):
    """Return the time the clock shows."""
11:15
